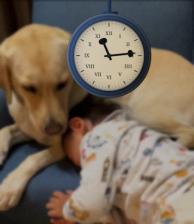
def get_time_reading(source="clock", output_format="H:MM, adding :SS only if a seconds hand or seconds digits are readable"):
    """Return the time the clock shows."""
11:14
